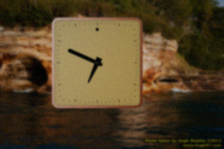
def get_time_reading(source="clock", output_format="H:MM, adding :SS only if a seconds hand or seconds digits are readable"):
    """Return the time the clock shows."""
6:49
